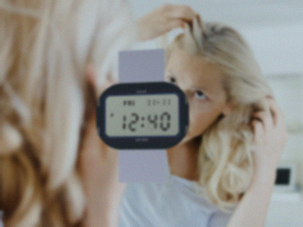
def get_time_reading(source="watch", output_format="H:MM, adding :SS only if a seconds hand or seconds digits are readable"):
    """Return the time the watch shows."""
12:40
